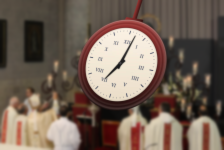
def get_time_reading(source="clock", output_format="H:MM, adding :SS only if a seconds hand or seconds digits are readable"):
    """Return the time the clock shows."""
7:02
